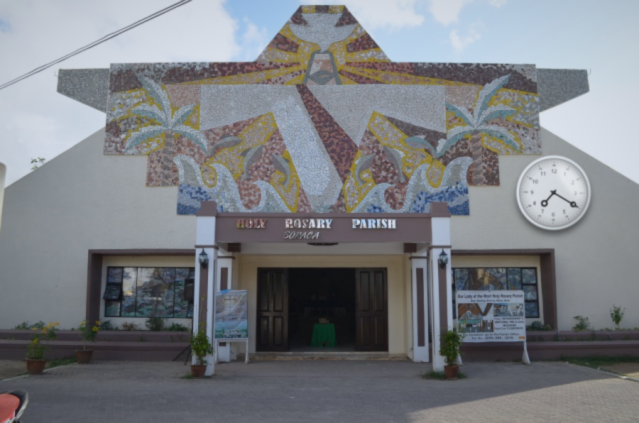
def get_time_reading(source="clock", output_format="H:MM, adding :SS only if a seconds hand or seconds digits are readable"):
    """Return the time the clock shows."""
7:20
